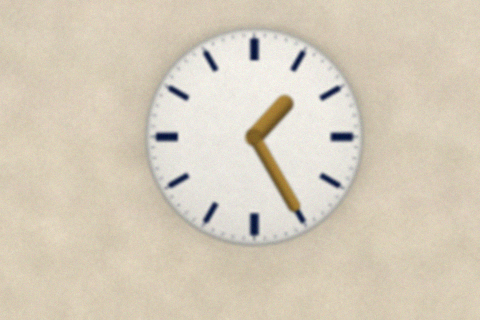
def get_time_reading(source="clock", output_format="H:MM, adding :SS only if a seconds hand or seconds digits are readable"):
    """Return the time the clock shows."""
1:25
